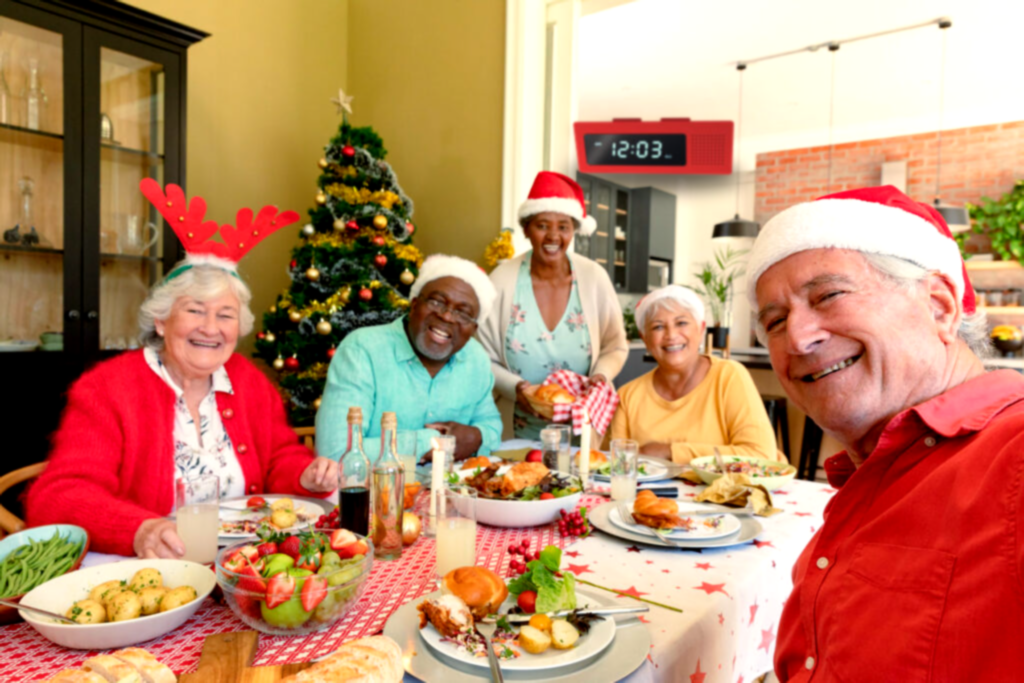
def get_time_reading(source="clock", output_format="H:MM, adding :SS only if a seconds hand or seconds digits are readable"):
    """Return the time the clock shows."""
12:03
